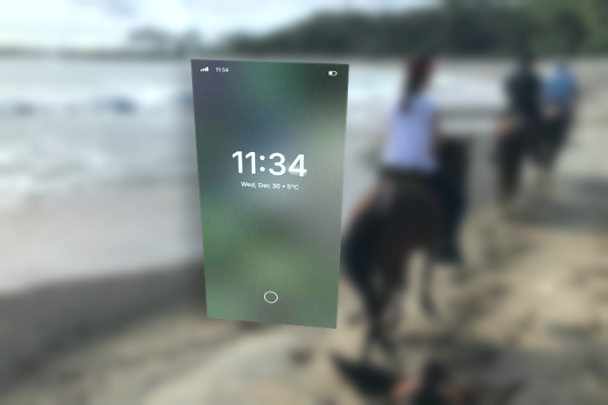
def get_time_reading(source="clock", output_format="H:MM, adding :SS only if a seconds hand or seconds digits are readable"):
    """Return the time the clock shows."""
11:34
